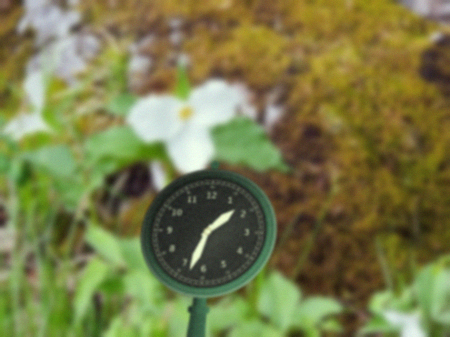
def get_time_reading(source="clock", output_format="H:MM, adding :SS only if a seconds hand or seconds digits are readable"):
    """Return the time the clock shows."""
1:33
